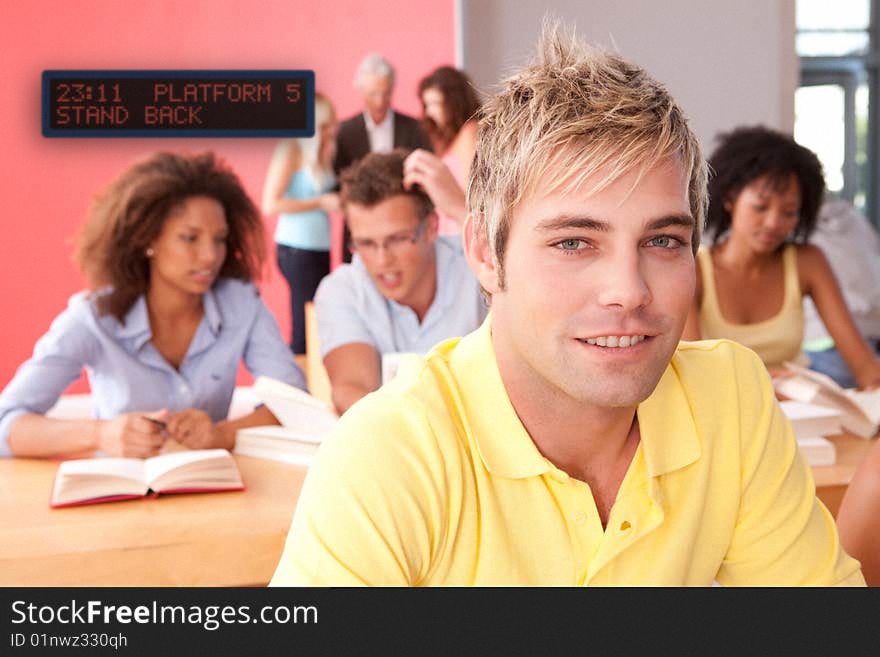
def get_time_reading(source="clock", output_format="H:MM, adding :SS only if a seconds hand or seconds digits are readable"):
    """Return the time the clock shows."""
23:11
